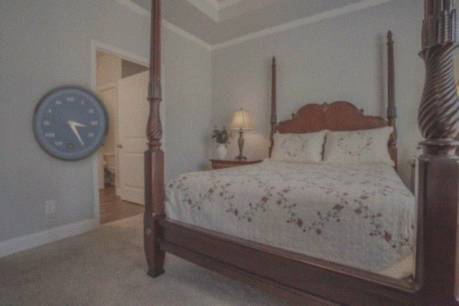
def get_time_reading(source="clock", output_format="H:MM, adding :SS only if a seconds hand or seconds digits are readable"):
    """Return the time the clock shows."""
3:25
